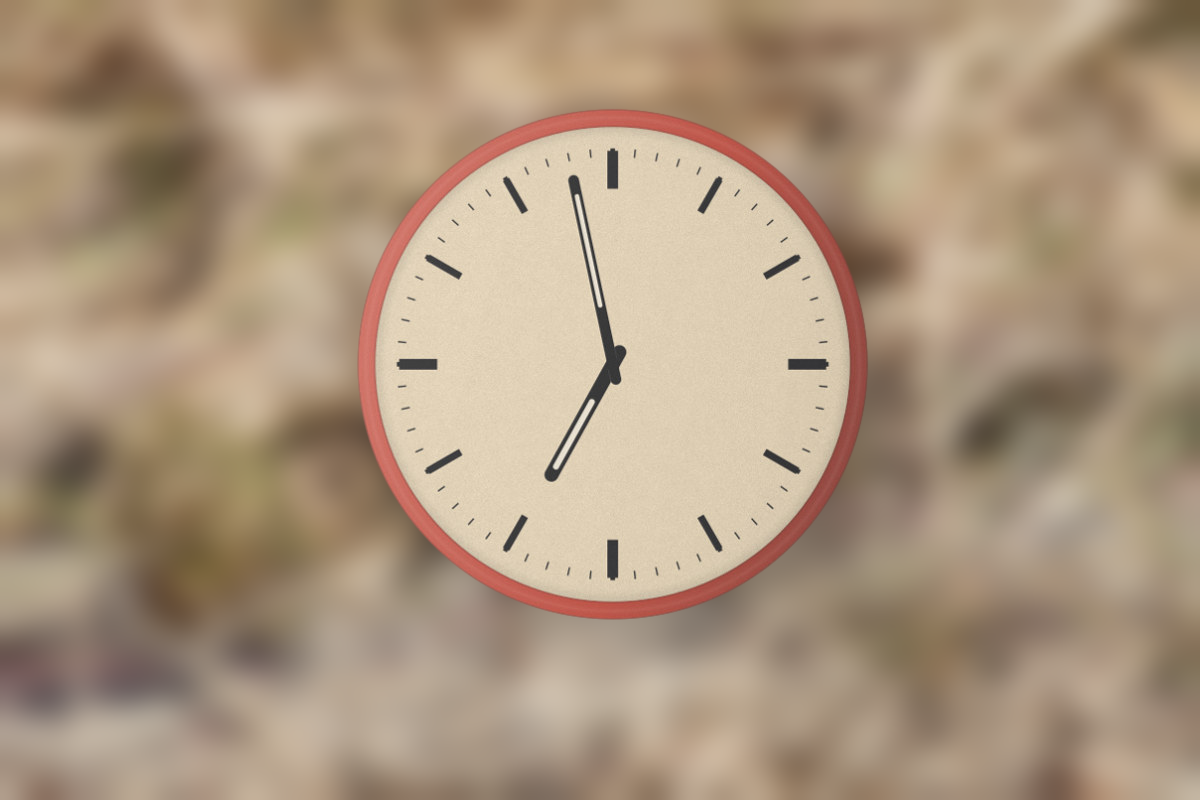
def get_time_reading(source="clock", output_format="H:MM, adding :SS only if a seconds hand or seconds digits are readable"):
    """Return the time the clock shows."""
6:58
